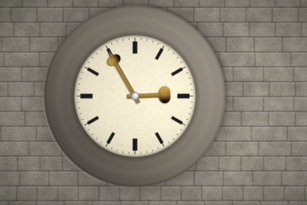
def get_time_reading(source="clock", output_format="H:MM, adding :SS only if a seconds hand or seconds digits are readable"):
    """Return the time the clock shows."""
2:55
